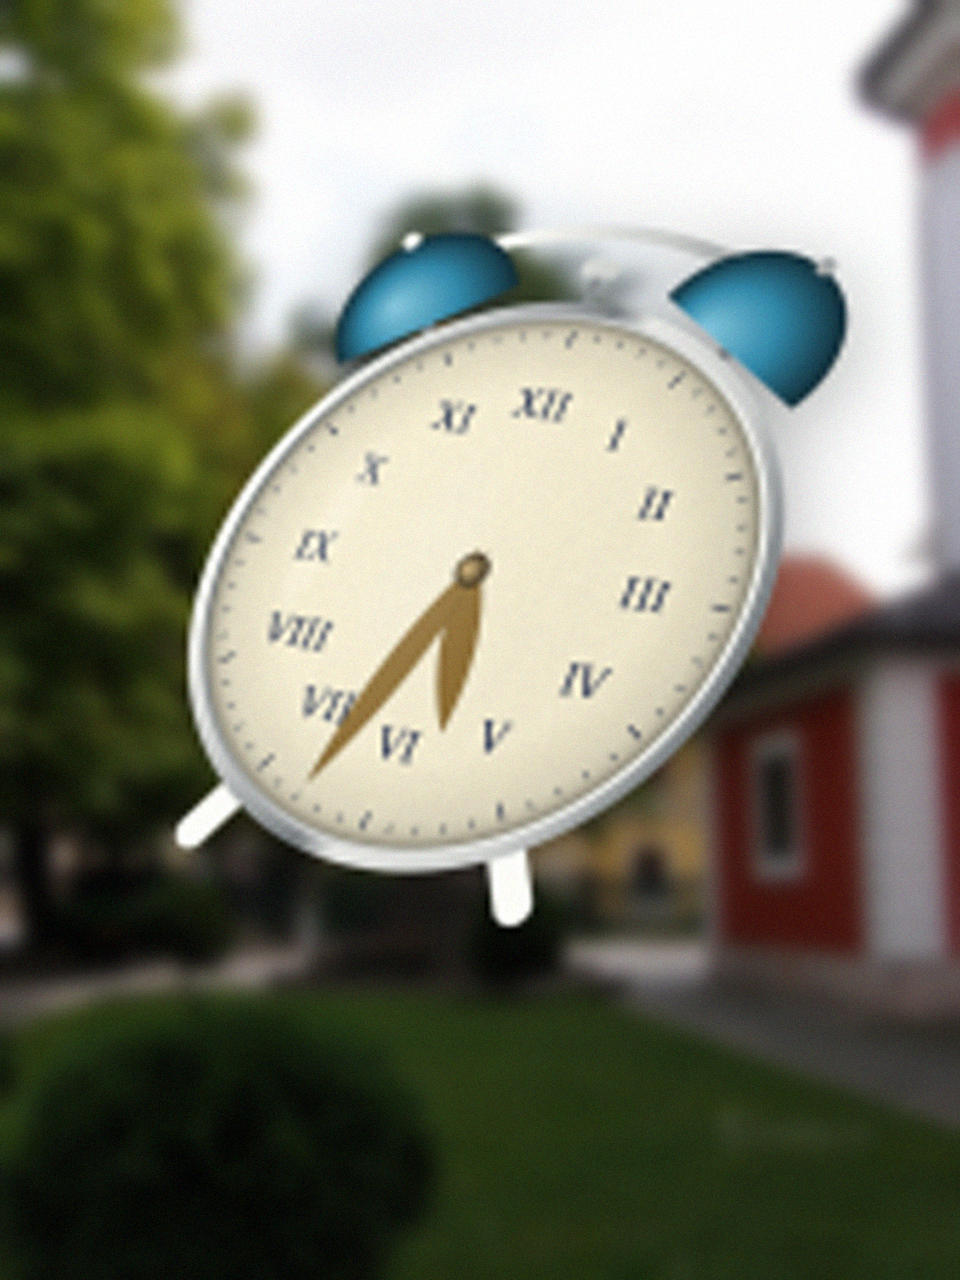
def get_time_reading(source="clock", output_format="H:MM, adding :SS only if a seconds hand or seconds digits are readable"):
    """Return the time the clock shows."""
5:33
